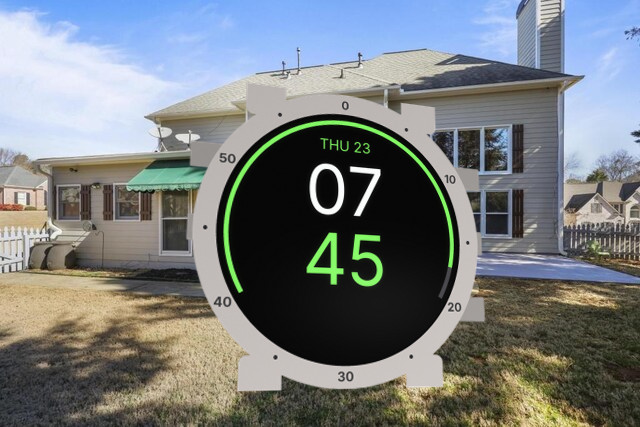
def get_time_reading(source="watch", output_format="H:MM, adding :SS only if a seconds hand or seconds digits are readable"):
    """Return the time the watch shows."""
7:45
